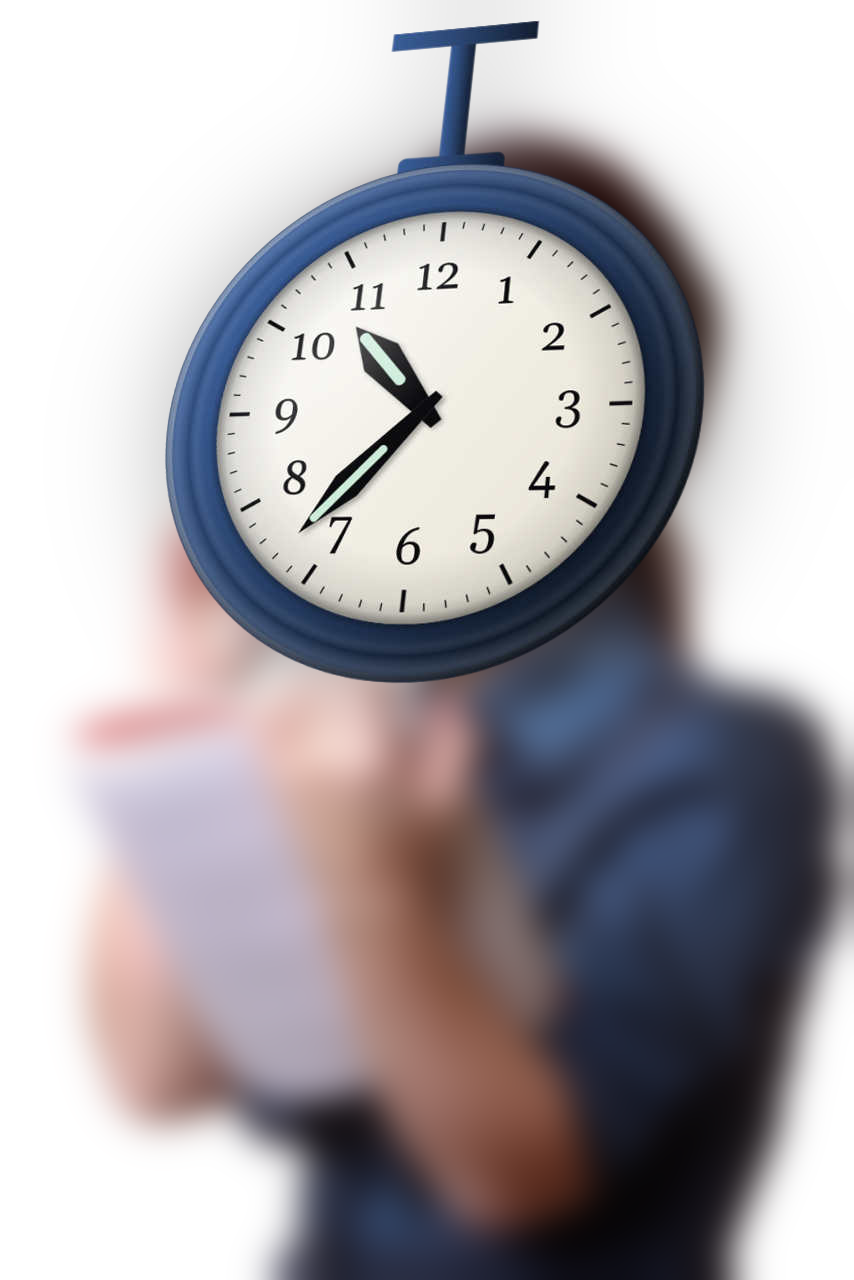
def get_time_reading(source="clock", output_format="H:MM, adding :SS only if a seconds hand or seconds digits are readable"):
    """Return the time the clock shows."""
10:37
